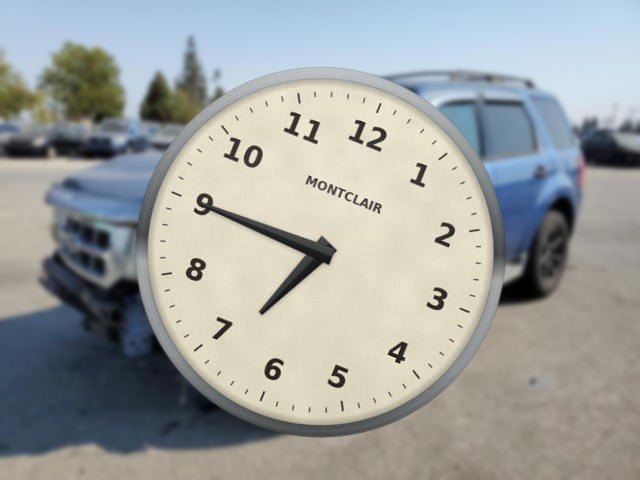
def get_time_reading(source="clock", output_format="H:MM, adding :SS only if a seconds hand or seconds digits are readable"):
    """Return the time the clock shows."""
6:45
